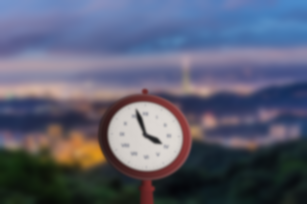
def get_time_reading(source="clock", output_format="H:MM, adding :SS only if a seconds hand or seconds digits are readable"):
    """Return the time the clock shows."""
3:57
